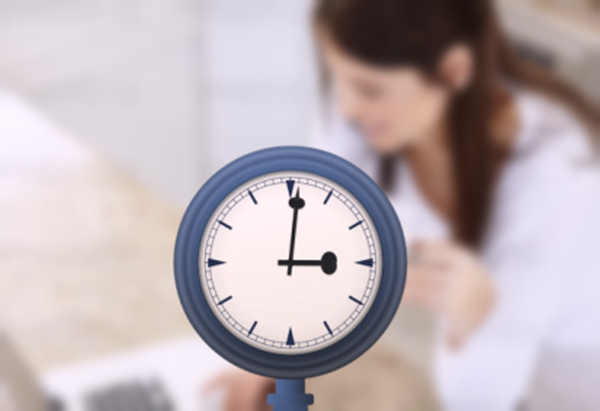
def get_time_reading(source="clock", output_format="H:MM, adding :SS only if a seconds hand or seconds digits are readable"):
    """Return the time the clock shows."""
3:01
